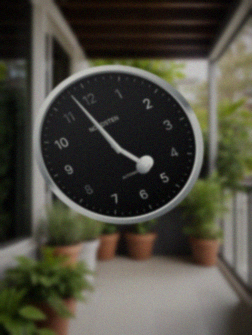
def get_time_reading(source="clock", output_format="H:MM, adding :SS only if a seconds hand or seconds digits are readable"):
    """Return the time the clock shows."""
4:58
